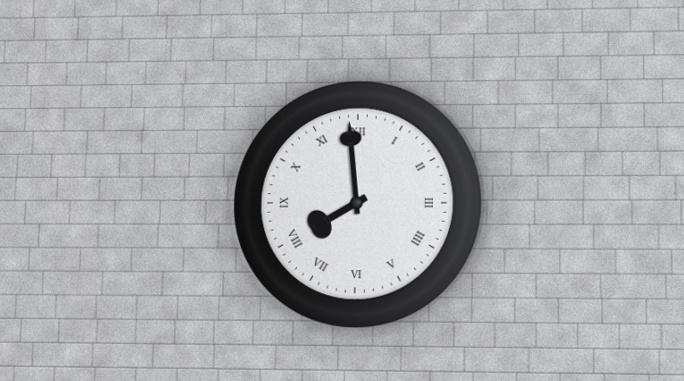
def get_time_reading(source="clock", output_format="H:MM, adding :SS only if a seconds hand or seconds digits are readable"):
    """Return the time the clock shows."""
7:59
